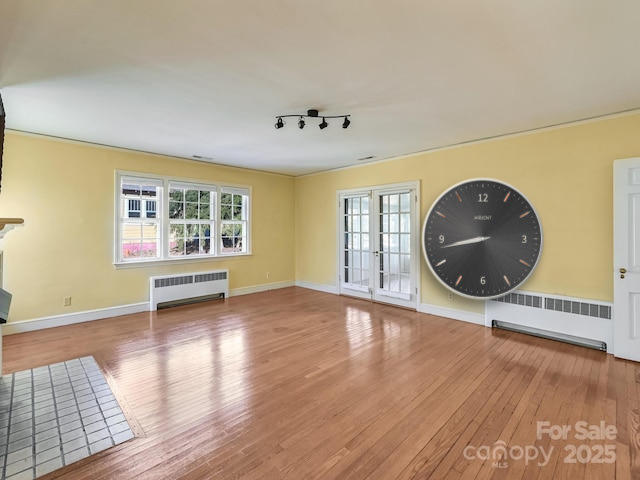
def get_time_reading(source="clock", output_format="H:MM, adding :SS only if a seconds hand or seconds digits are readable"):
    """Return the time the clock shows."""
8:43
